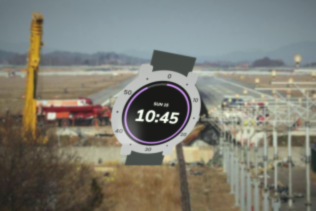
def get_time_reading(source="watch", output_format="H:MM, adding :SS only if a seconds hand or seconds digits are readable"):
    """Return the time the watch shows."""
10:45
